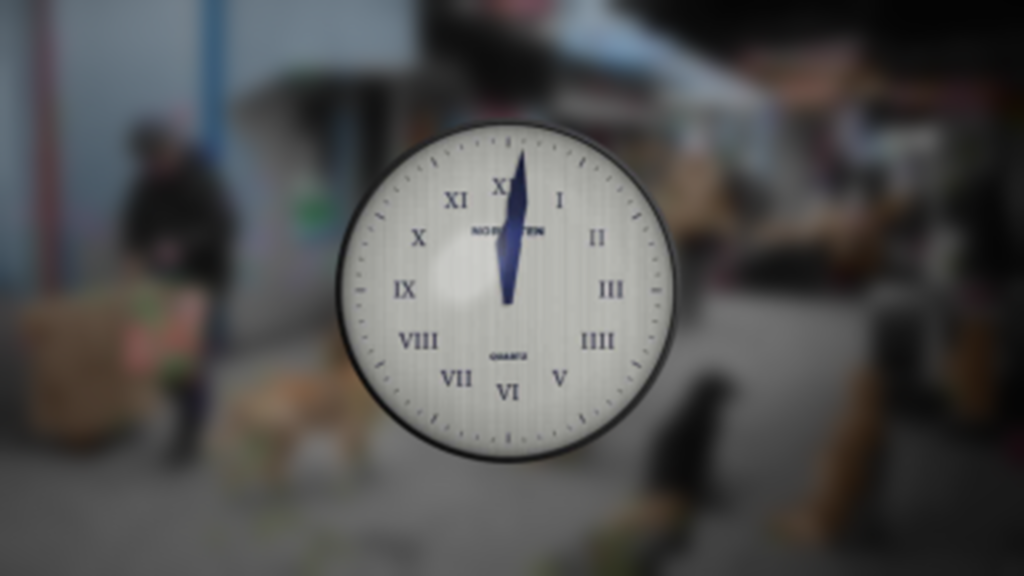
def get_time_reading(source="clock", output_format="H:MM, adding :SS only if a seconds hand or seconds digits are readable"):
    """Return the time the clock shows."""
12:01
